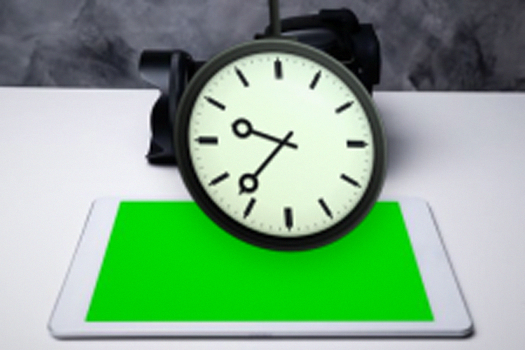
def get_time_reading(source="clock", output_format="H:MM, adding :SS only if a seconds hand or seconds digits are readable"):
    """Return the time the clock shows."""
9:37
